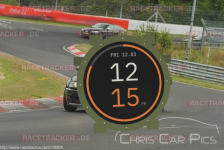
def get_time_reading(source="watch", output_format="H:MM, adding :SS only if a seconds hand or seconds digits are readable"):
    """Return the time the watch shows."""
12:15
